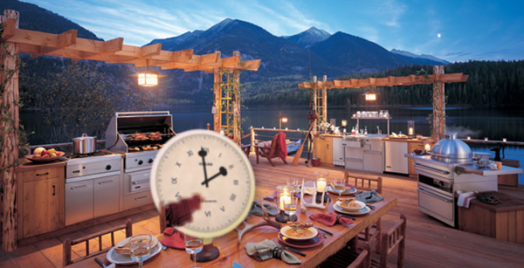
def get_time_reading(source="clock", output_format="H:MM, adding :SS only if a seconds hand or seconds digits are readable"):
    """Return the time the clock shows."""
1:59
